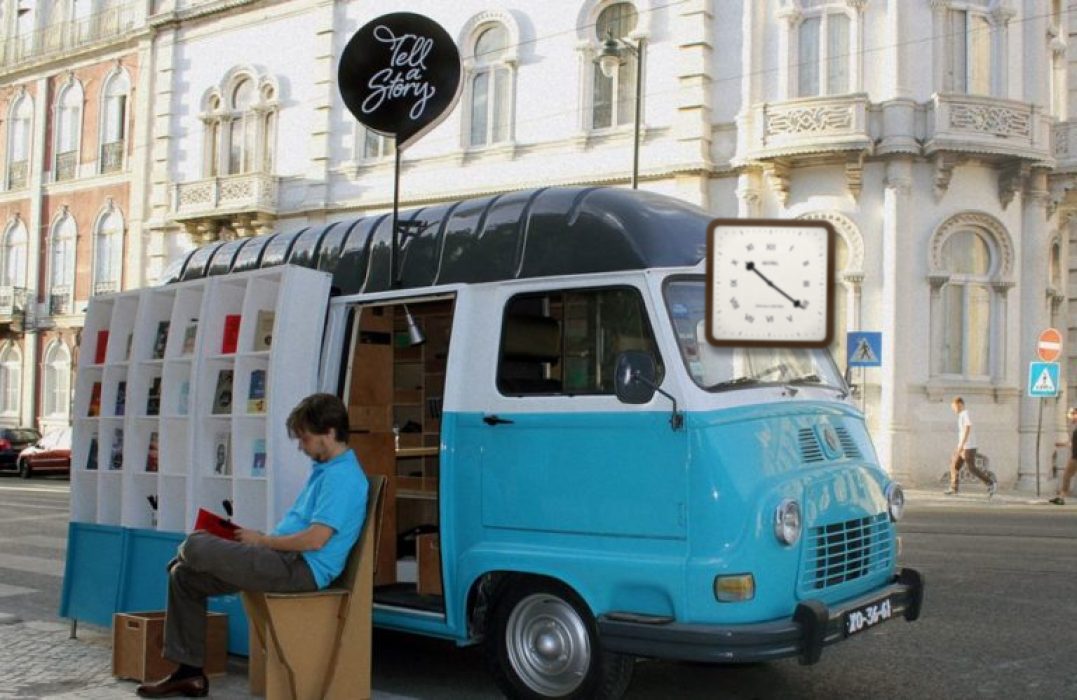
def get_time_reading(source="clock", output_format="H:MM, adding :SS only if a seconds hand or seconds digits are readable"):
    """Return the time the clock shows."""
10:21
